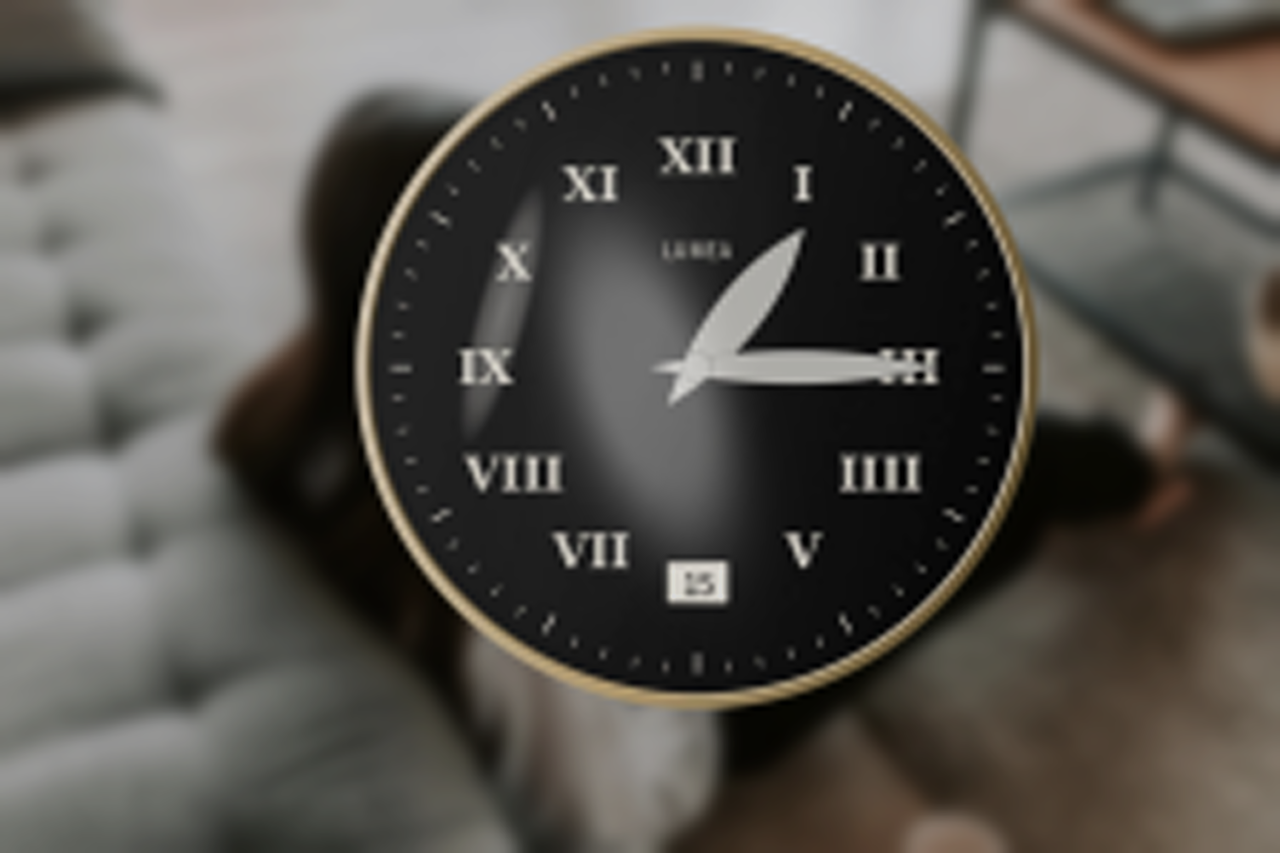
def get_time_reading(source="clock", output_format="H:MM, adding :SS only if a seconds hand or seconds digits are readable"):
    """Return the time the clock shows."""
1:15
